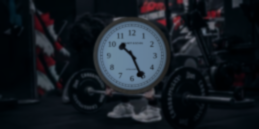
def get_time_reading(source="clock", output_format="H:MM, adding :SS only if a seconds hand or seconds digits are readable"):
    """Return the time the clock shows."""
10:26
